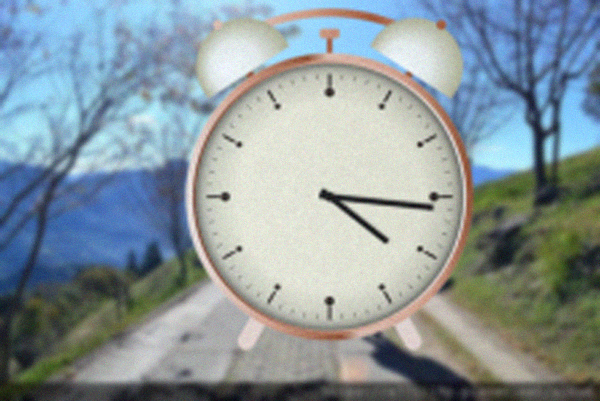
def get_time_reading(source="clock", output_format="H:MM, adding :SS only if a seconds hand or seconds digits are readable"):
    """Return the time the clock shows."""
4:16
